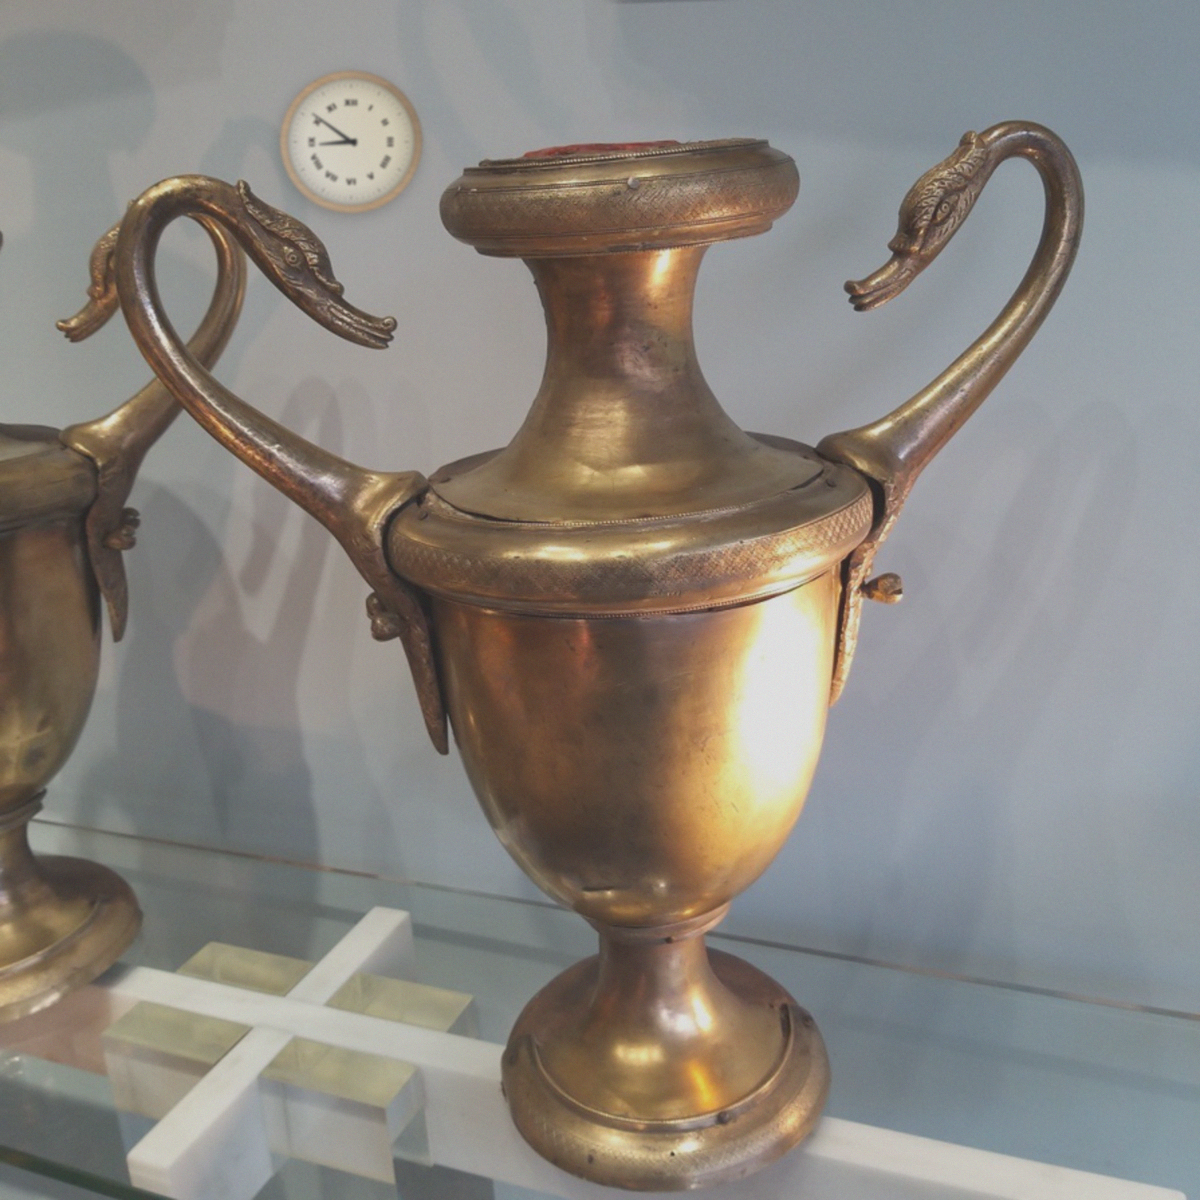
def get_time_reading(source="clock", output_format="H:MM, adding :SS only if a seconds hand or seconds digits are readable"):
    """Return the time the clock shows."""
8:51
